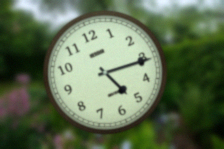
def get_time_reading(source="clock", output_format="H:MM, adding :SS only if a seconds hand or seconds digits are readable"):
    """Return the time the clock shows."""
5:16
